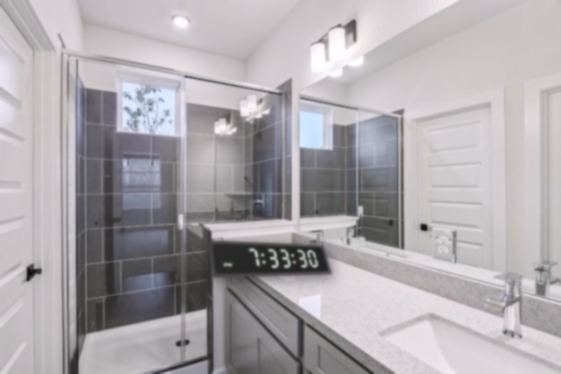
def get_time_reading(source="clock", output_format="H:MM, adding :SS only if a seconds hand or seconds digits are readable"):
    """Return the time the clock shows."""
7:33:30
